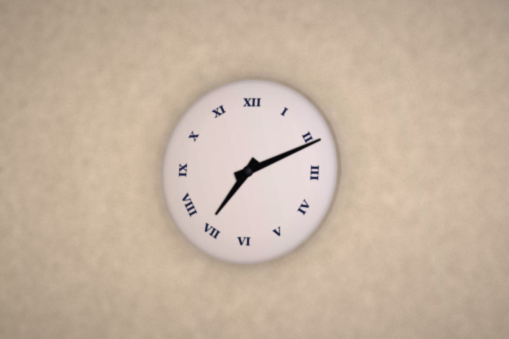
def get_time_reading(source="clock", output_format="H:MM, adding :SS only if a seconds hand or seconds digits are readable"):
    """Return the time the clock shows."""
7:11
